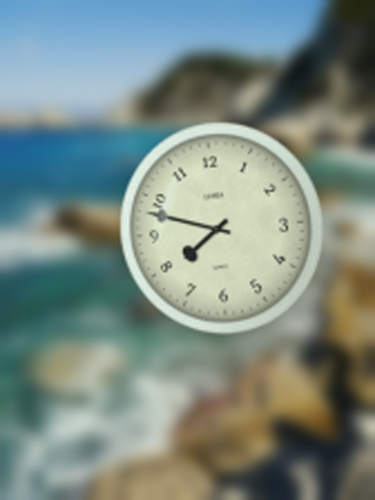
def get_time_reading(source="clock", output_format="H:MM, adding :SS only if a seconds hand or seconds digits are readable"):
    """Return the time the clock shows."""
7:48
